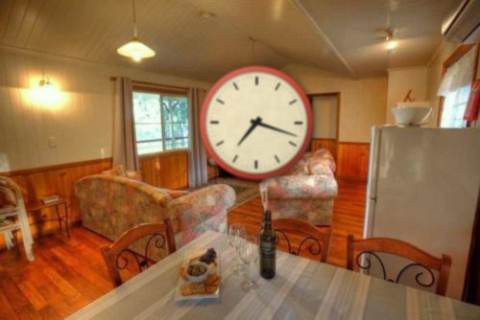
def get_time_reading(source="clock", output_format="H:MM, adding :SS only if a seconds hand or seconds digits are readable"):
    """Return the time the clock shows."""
7:18
